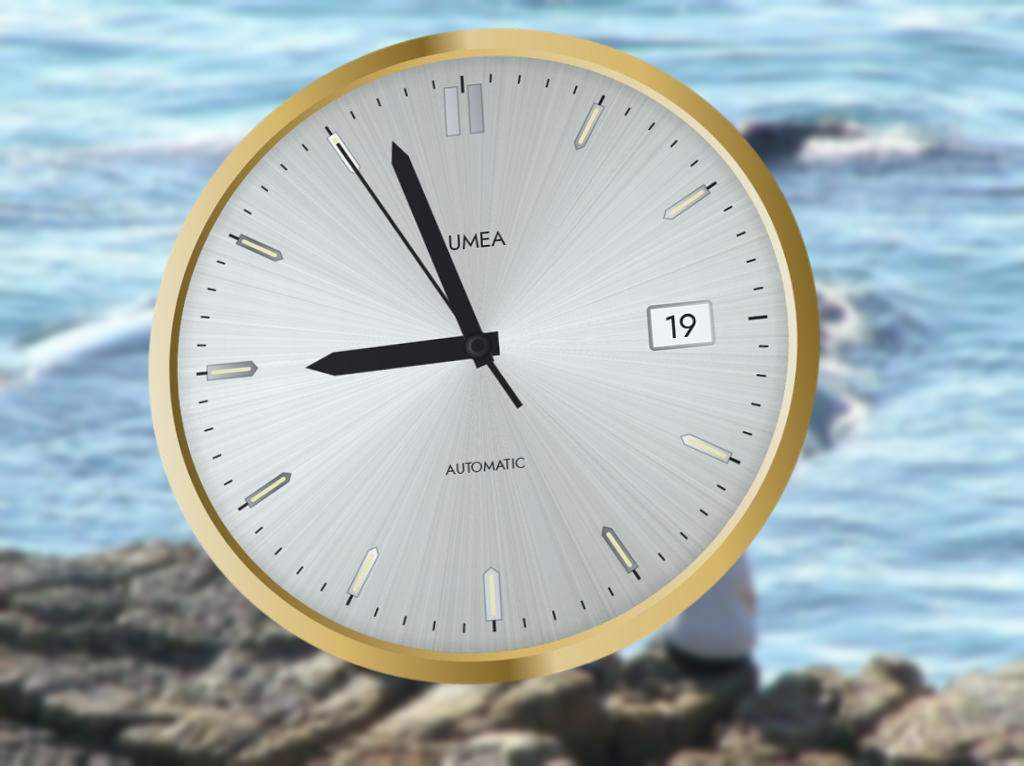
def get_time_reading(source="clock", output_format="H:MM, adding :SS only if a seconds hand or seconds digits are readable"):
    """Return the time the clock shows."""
8:56:55
